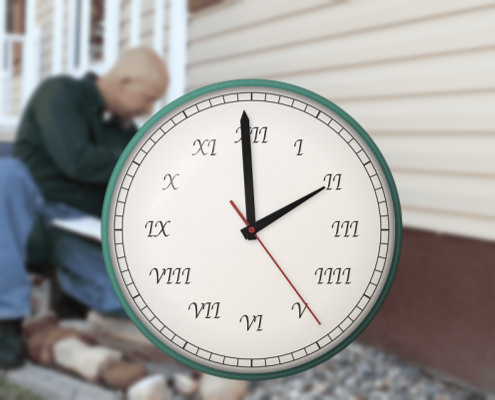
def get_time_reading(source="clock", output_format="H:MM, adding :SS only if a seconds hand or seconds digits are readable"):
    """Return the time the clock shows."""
1:59:24
